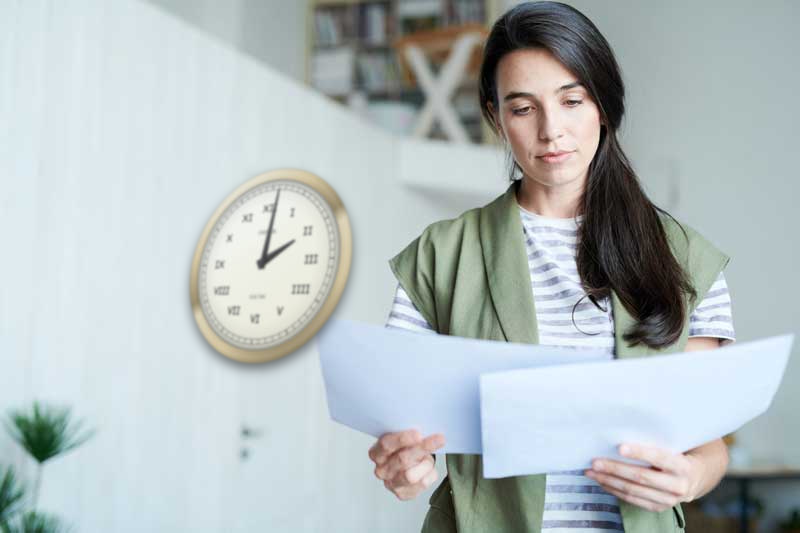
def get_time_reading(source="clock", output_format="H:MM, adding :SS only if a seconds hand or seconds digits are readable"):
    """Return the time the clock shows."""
2:01
